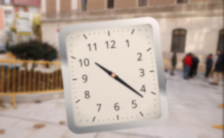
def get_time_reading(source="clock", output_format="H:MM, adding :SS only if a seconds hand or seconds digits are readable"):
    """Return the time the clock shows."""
10:22
